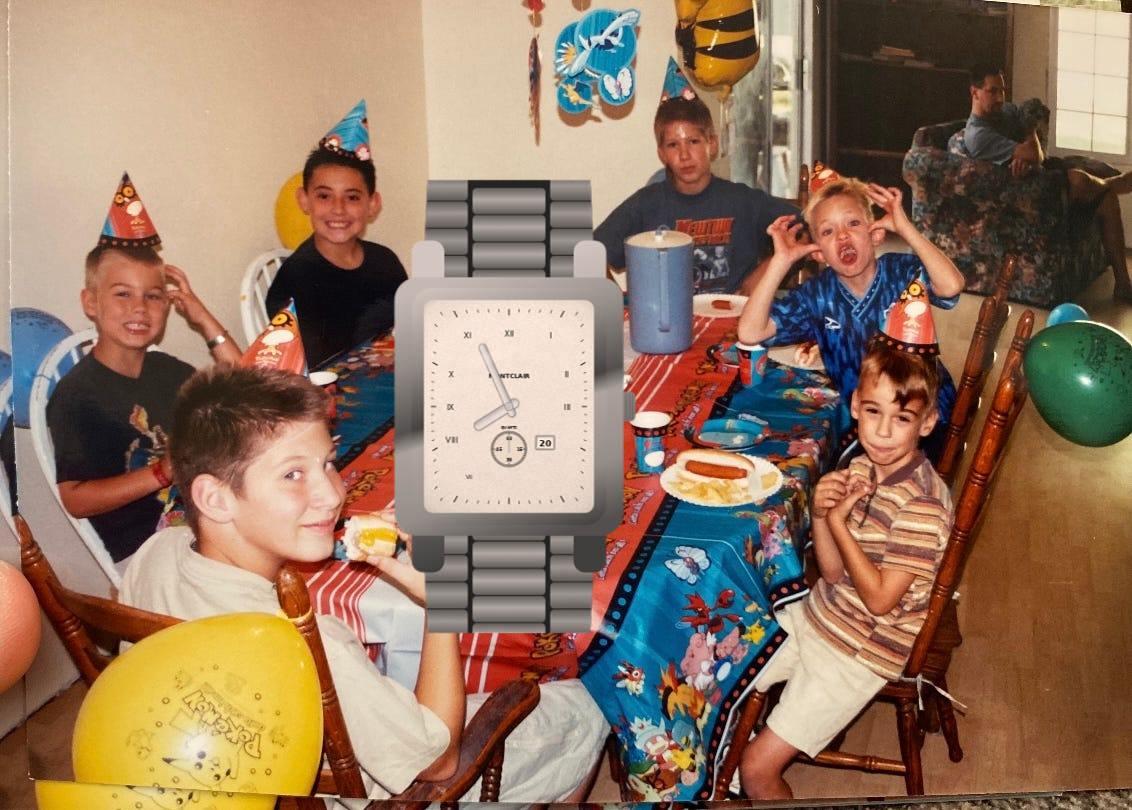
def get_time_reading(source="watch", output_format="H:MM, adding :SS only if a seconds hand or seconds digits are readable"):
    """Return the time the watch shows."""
7:56
